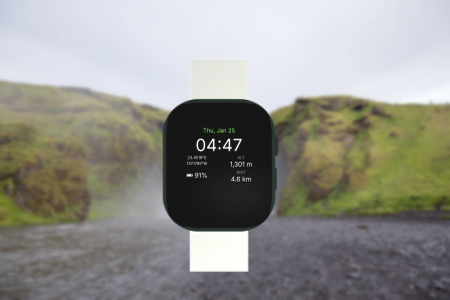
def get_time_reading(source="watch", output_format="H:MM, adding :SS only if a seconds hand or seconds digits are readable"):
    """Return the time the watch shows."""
4:47
